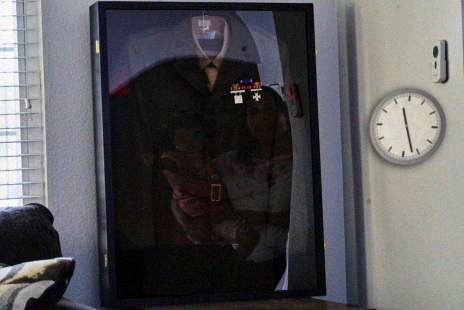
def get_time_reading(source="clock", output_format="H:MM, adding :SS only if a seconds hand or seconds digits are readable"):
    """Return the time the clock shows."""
11:27
